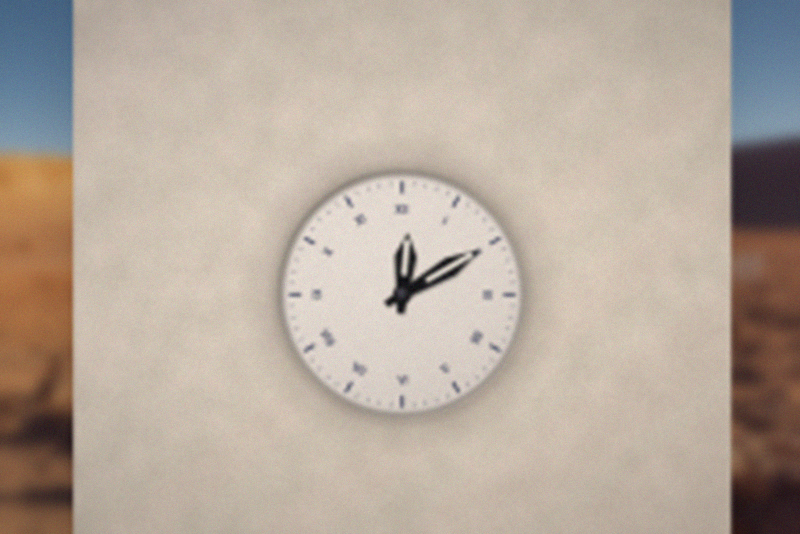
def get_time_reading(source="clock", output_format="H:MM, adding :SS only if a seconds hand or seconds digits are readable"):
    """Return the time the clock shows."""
12:10
